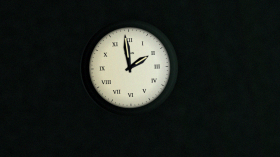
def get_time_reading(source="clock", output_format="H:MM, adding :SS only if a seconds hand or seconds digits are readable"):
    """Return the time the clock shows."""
1:59
